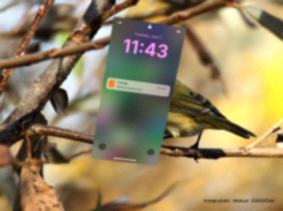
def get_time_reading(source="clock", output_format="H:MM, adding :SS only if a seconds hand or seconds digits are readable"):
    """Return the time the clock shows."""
11:43
